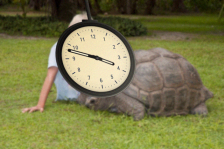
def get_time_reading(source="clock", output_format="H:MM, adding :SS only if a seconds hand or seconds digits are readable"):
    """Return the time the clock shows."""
3:48
